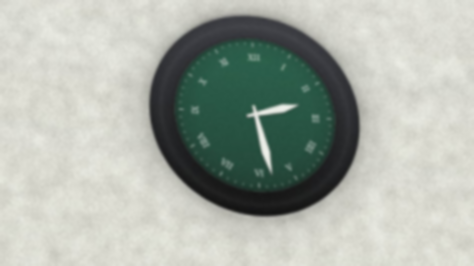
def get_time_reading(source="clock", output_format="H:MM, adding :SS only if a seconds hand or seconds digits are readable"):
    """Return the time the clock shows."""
2:28
